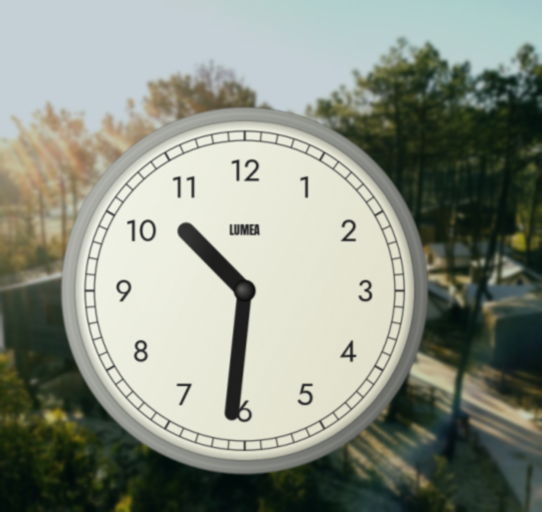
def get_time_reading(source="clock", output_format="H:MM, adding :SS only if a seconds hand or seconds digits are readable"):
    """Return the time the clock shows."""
10:31
